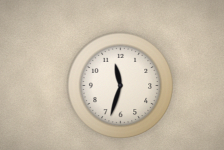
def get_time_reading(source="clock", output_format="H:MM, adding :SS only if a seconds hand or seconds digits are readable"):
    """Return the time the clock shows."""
11:33
